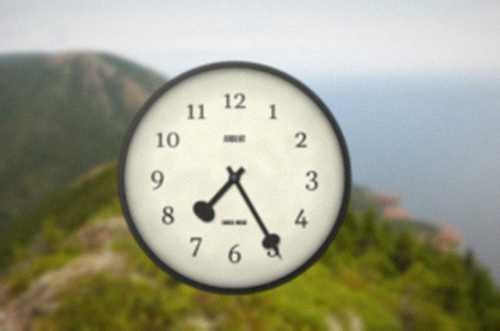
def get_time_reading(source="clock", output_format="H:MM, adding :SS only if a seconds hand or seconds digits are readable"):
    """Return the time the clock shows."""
7:25
